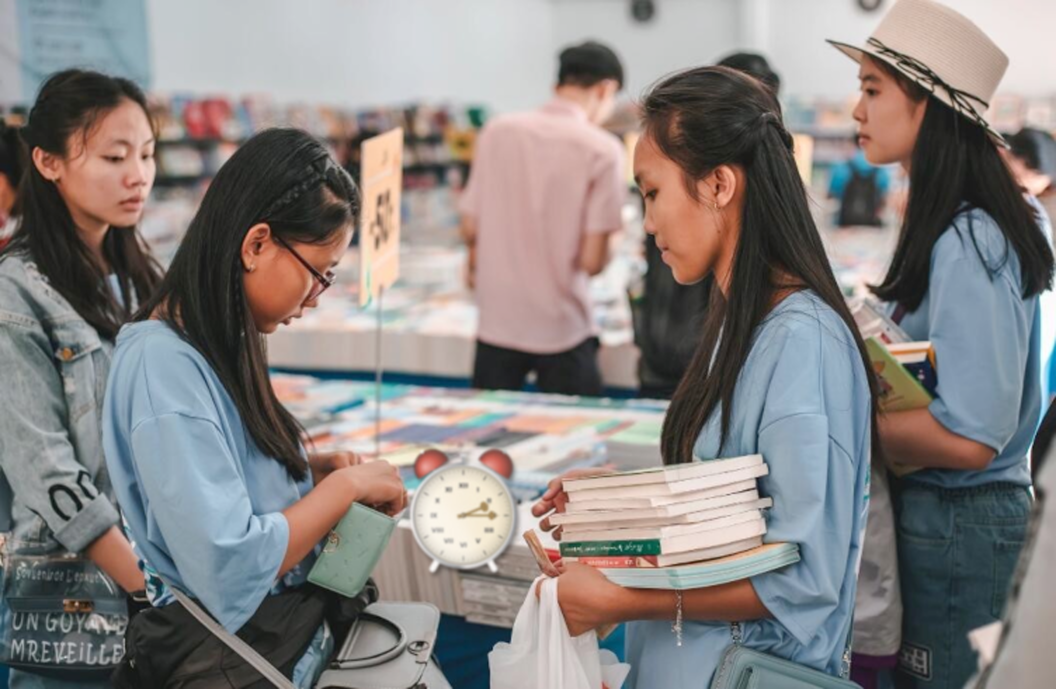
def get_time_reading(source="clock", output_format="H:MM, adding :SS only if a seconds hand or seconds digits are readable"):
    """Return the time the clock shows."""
2:15
